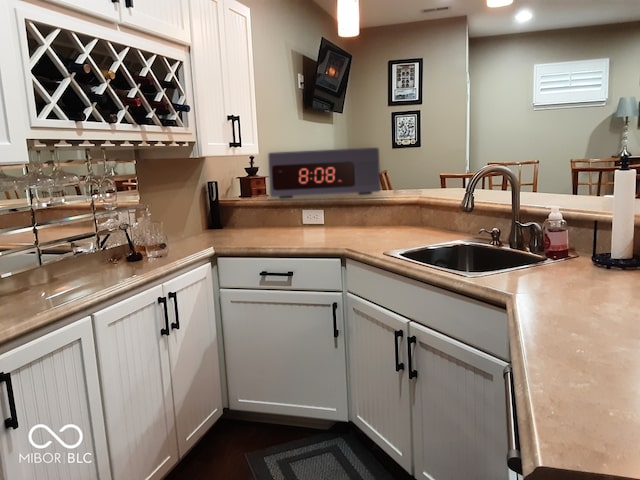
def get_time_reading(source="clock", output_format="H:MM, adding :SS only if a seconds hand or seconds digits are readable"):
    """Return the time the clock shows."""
8:08
